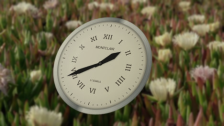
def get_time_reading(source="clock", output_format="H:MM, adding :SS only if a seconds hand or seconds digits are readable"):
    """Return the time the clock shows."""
1:40
